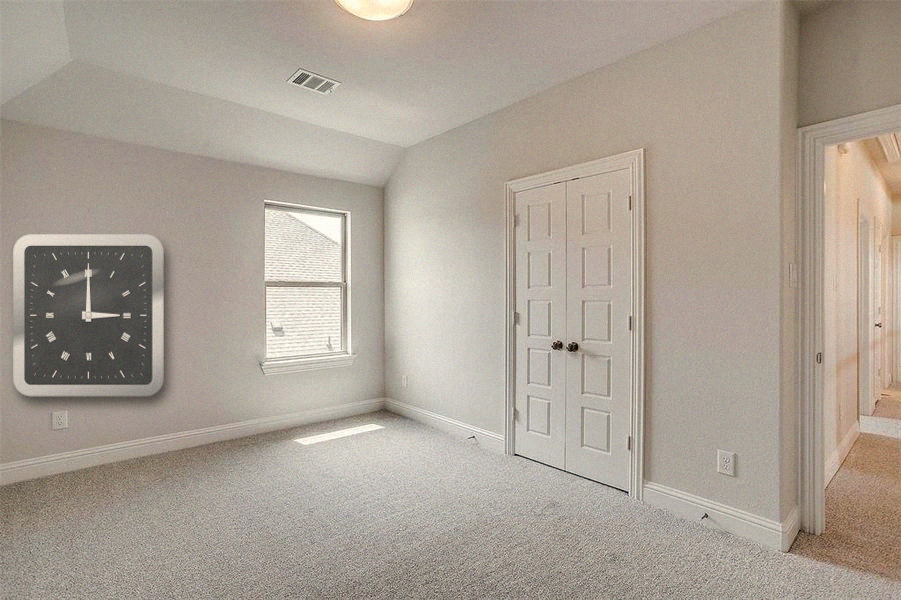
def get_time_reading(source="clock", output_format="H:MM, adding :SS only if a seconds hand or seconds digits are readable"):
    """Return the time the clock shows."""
3:00
